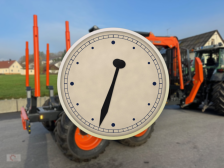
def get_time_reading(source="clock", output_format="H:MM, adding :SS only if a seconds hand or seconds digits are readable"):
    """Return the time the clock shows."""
12:33
